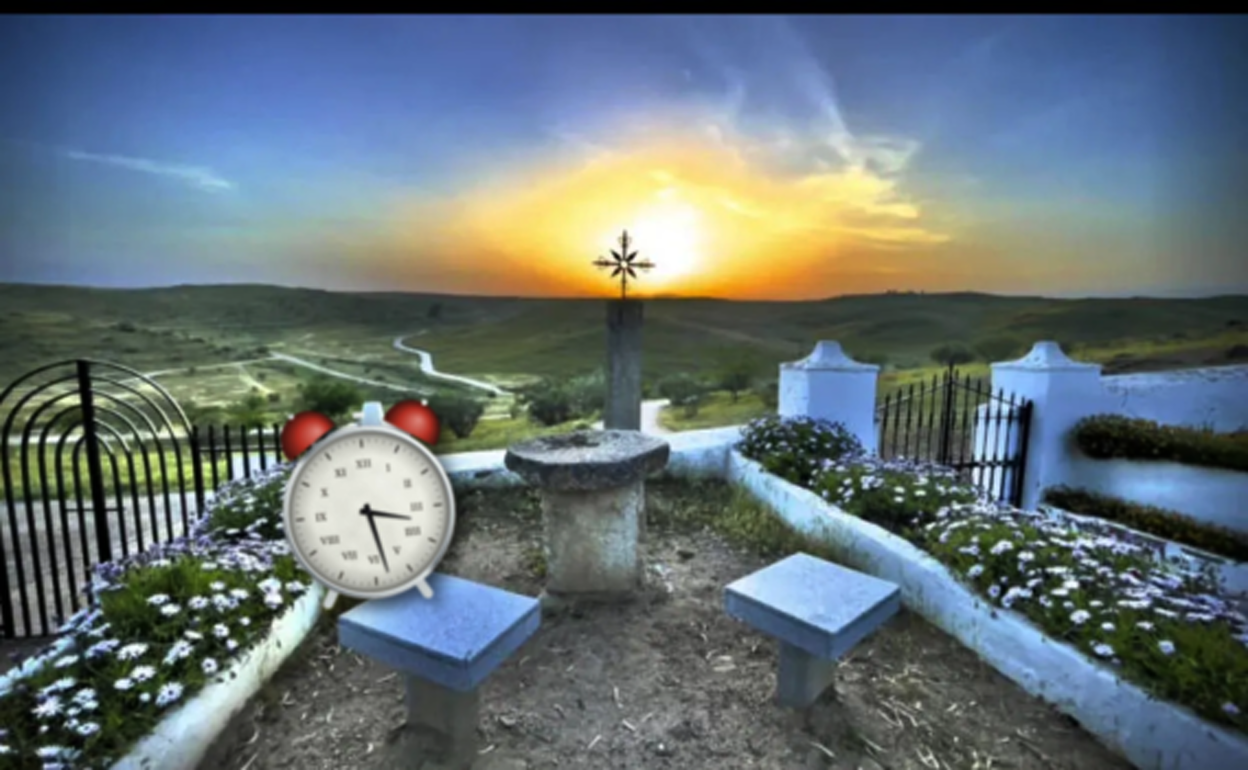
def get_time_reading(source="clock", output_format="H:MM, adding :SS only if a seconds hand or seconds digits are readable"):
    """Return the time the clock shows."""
3:28
